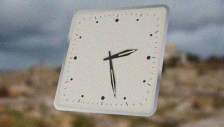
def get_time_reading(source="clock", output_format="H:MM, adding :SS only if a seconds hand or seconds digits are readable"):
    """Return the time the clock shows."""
2:27
